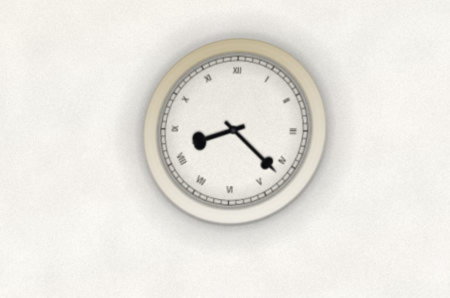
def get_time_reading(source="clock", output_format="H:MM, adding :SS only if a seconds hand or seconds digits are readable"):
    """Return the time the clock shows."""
8:22
